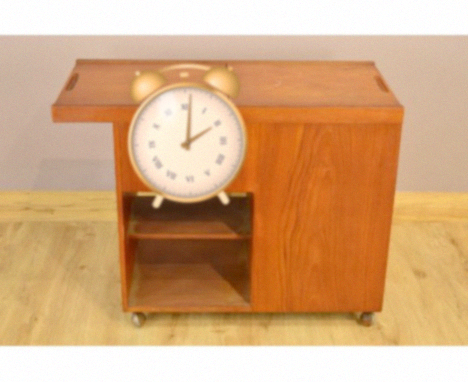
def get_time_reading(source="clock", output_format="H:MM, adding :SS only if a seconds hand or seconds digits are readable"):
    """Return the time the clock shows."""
2:01
